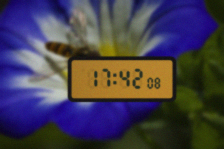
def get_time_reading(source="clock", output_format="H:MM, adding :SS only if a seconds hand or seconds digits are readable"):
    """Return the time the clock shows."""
17:42:08
